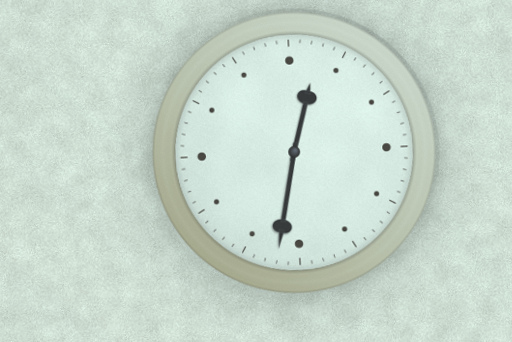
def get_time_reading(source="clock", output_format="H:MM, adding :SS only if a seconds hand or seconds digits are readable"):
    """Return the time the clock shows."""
12:32
